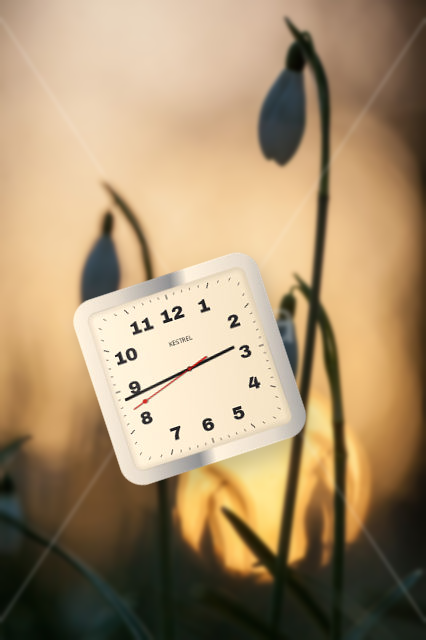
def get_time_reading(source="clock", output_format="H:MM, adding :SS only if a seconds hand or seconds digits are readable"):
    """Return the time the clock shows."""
2:43:42
